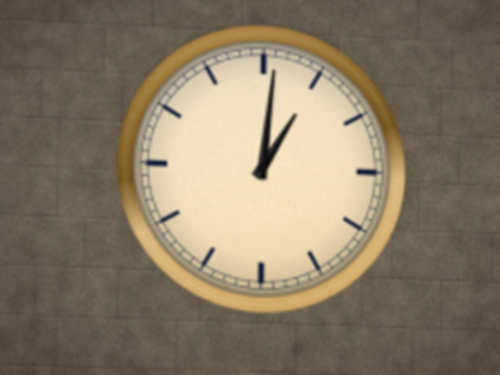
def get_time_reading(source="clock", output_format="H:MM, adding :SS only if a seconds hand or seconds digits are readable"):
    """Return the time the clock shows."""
1:01
